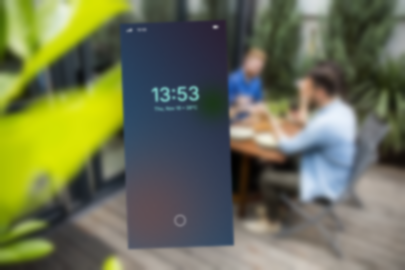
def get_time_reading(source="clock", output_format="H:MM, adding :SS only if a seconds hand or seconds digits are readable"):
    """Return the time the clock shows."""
13:53
